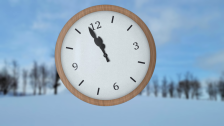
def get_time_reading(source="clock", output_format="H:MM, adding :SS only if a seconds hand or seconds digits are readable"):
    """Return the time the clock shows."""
11:58
